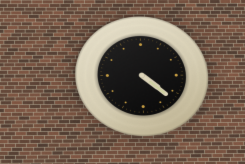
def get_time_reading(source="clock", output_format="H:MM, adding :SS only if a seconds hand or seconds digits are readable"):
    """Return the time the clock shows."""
4:22
